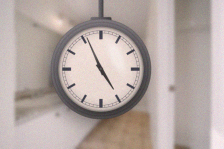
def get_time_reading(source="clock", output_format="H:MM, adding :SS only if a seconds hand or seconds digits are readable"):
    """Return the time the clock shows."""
4:56
